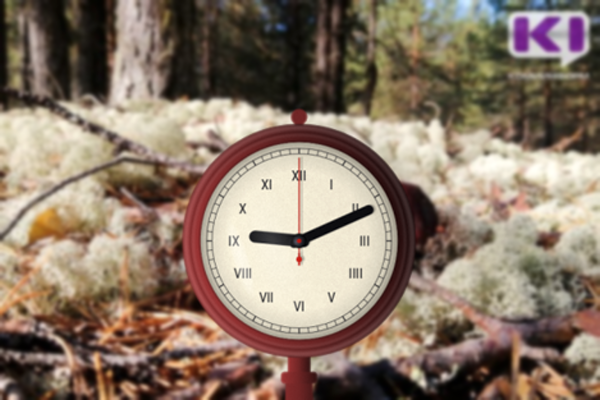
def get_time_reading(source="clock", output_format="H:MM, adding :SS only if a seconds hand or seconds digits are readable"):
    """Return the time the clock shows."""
9:11:00
